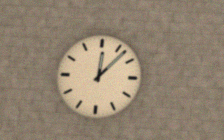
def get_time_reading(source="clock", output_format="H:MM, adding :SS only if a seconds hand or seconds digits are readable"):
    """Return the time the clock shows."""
12:07
